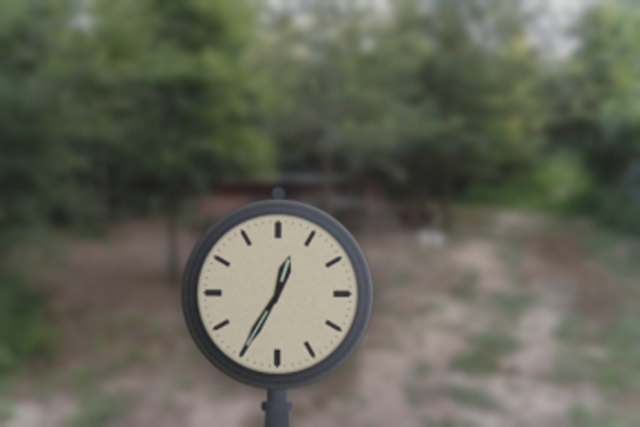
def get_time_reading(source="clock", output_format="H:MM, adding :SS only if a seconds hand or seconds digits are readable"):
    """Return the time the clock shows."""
12:35
